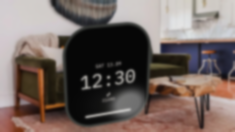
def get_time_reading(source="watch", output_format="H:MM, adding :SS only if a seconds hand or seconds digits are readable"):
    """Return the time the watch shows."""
12:30
